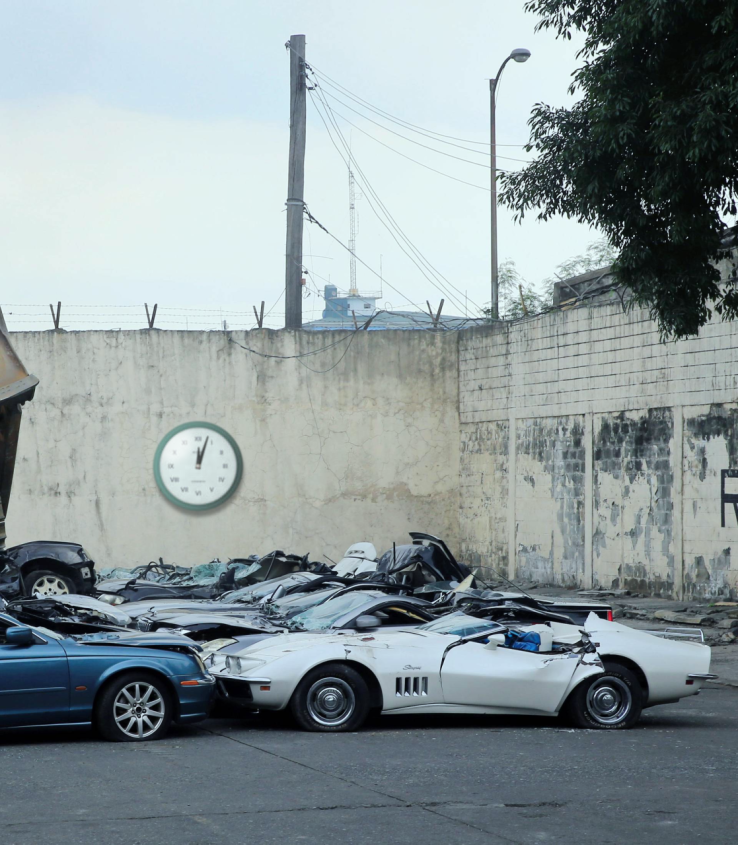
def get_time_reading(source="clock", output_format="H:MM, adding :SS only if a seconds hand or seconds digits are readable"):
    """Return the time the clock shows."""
12:03
